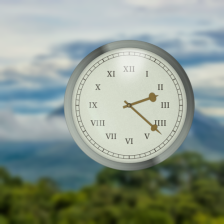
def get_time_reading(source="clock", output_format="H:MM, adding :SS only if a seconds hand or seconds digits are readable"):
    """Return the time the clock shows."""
2:22
